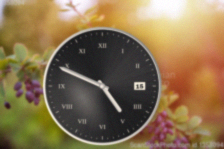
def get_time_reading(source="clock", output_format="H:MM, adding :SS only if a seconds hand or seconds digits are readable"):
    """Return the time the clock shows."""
4:49
